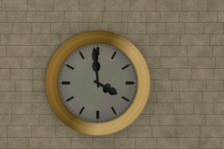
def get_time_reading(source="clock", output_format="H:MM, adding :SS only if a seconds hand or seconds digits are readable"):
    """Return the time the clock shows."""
3:59
